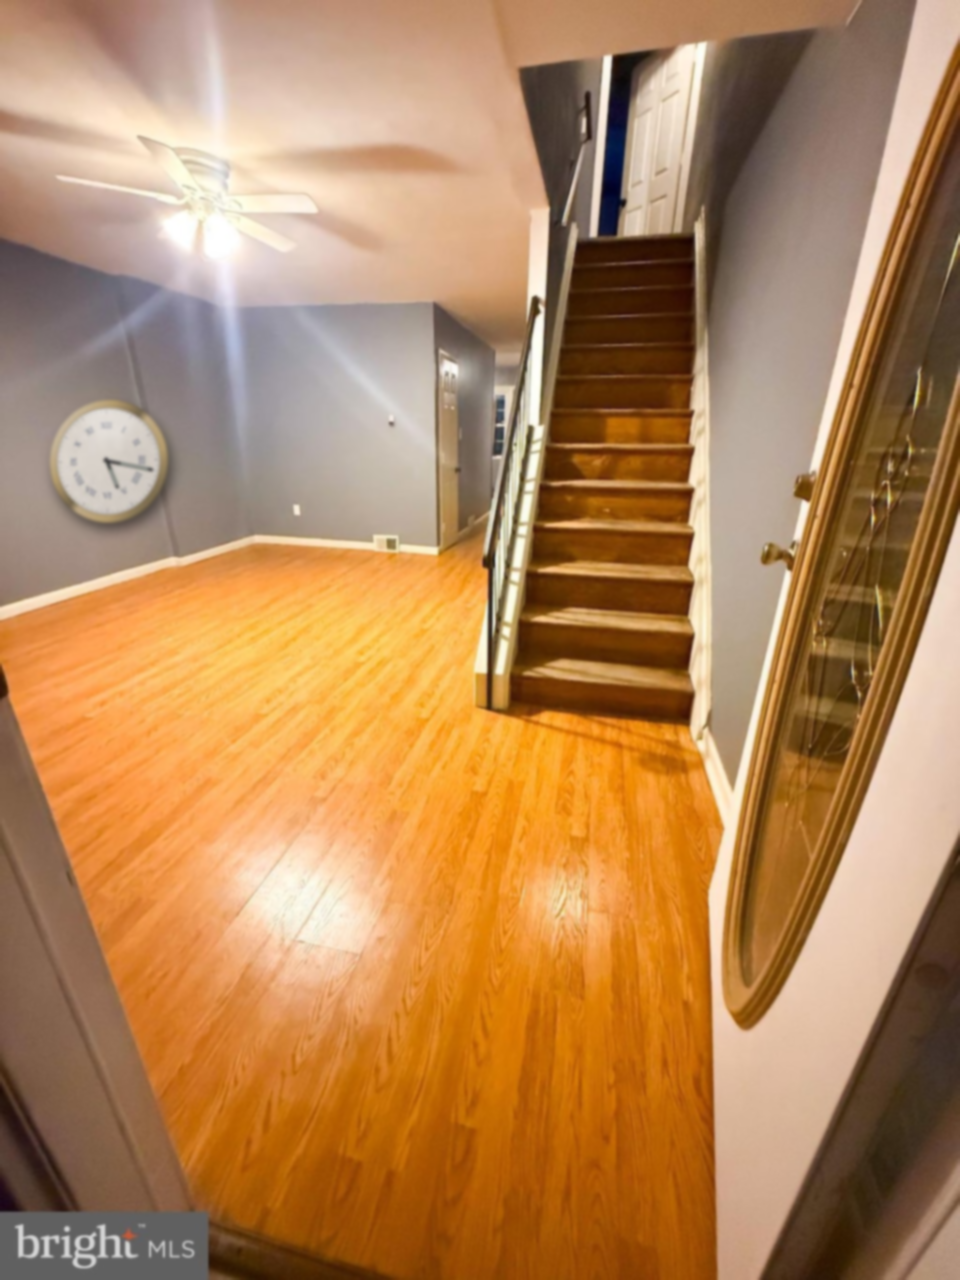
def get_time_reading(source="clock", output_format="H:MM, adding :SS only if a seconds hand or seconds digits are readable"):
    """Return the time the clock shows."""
5:17
